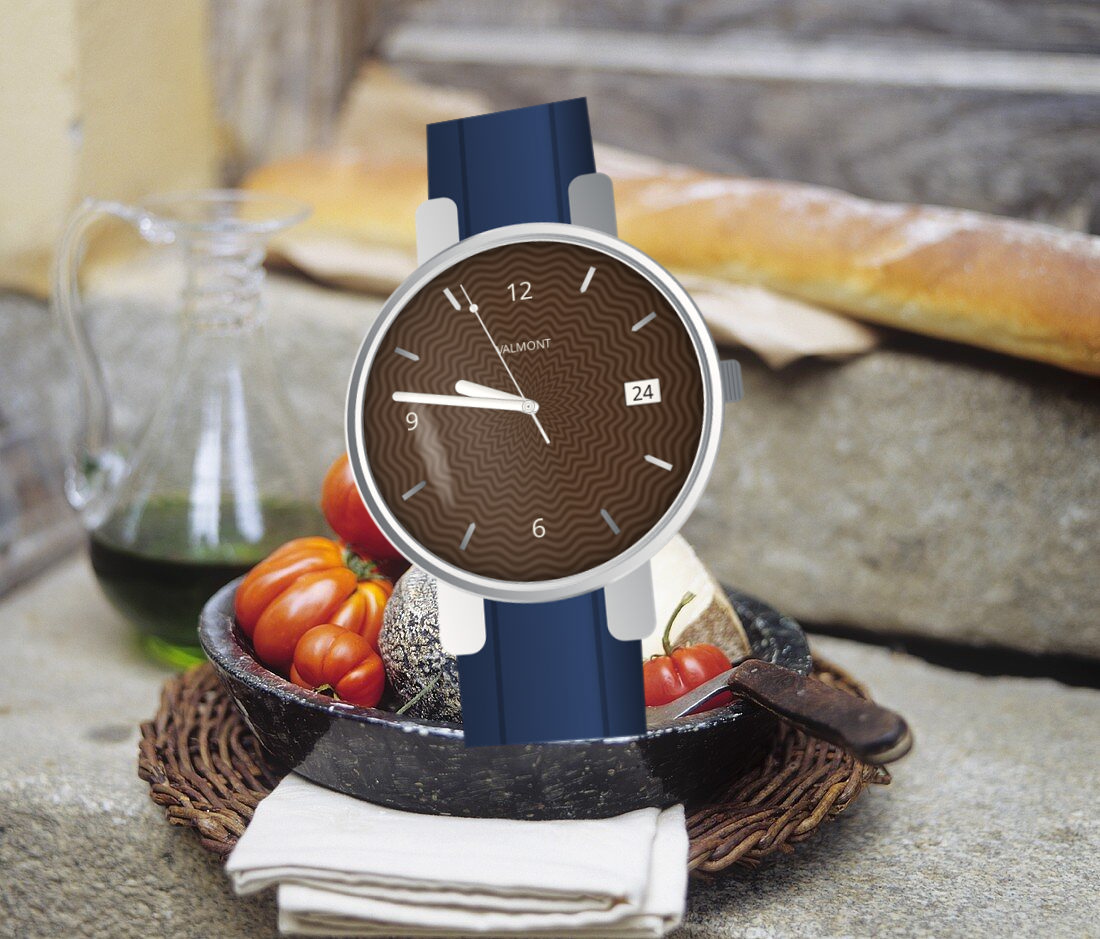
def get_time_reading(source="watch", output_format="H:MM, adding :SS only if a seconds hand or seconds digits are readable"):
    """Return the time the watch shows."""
9:46:56
